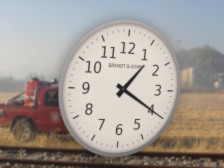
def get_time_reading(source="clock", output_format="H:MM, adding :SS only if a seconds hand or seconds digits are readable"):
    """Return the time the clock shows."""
1:20
